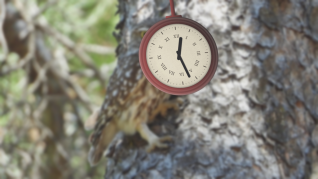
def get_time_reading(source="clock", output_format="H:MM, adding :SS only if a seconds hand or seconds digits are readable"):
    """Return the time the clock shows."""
12:27
